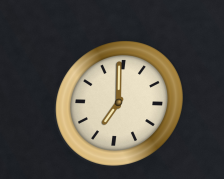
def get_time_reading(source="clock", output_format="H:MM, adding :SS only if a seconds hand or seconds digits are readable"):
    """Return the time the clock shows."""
6:59
